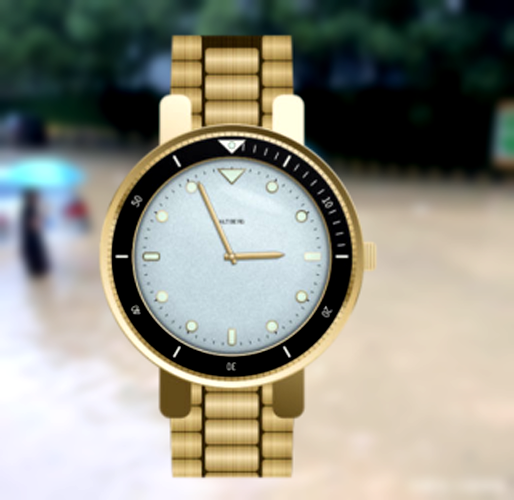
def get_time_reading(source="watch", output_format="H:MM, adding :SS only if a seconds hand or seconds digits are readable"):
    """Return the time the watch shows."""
2:56
